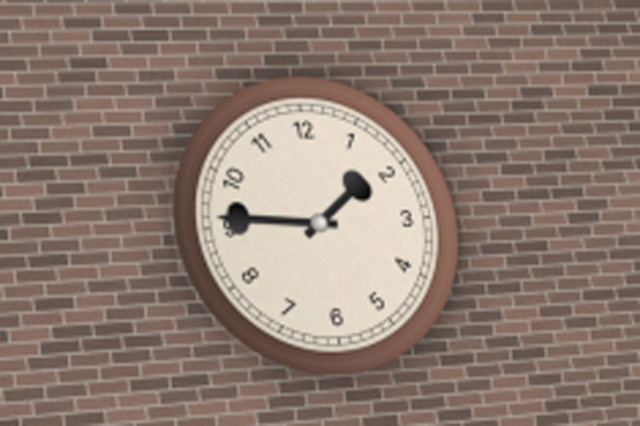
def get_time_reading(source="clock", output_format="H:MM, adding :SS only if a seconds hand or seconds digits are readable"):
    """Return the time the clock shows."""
1:46
